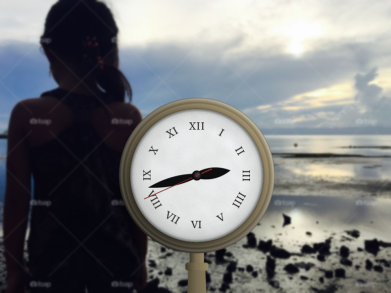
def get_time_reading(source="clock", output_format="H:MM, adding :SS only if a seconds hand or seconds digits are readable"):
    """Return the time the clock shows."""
2:42:41
